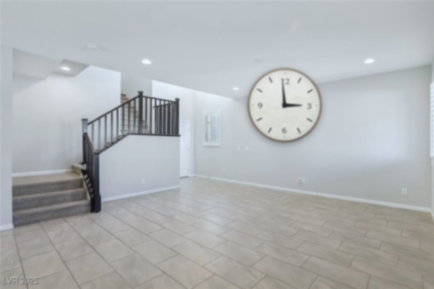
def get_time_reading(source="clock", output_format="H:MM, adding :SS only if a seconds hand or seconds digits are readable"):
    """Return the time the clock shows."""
2:59
